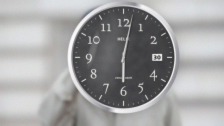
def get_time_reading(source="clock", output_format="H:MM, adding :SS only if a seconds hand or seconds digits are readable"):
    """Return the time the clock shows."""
6:02
